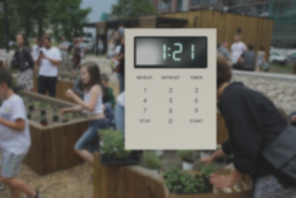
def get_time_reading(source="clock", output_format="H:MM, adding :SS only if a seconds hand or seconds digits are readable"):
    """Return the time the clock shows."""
1:21
